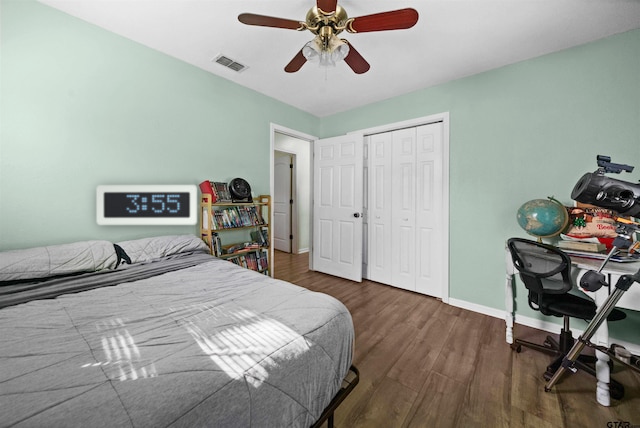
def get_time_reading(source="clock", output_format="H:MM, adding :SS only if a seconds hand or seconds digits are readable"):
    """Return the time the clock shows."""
3:55
